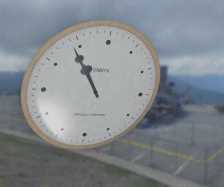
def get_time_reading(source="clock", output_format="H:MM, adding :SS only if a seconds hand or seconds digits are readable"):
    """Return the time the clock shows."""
10:54
